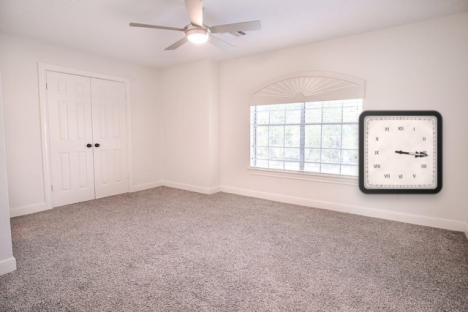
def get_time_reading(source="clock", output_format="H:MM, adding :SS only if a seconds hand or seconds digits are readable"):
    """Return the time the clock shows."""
3:16
